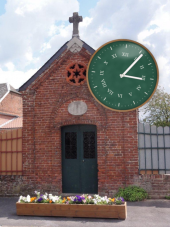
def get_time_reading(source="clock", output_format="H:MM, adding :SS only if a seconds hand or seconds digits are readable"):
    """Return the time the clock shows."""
3:06
